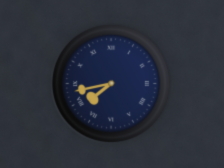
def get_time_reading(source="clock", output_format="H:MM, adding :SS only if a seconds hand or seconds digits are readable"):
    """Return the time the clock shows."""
7:43
